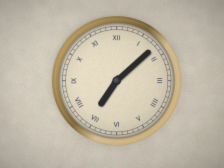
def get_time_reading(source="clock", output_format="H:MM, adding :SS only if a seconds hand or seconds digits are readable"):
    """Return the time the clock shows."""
7:08
